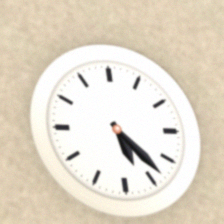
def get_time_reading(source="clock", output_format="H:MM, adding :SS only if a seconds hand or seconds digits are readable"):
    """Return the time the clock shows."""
5:23
